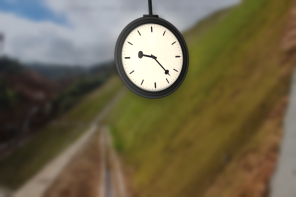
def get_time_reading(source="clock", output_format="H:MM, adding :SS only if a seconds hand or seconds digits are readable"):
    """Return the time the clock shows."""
9:23
